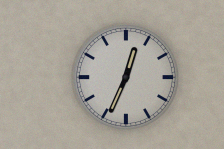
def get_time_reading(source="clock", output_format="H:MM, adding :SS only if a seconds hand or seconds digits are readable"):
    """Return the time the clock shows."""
12:34
